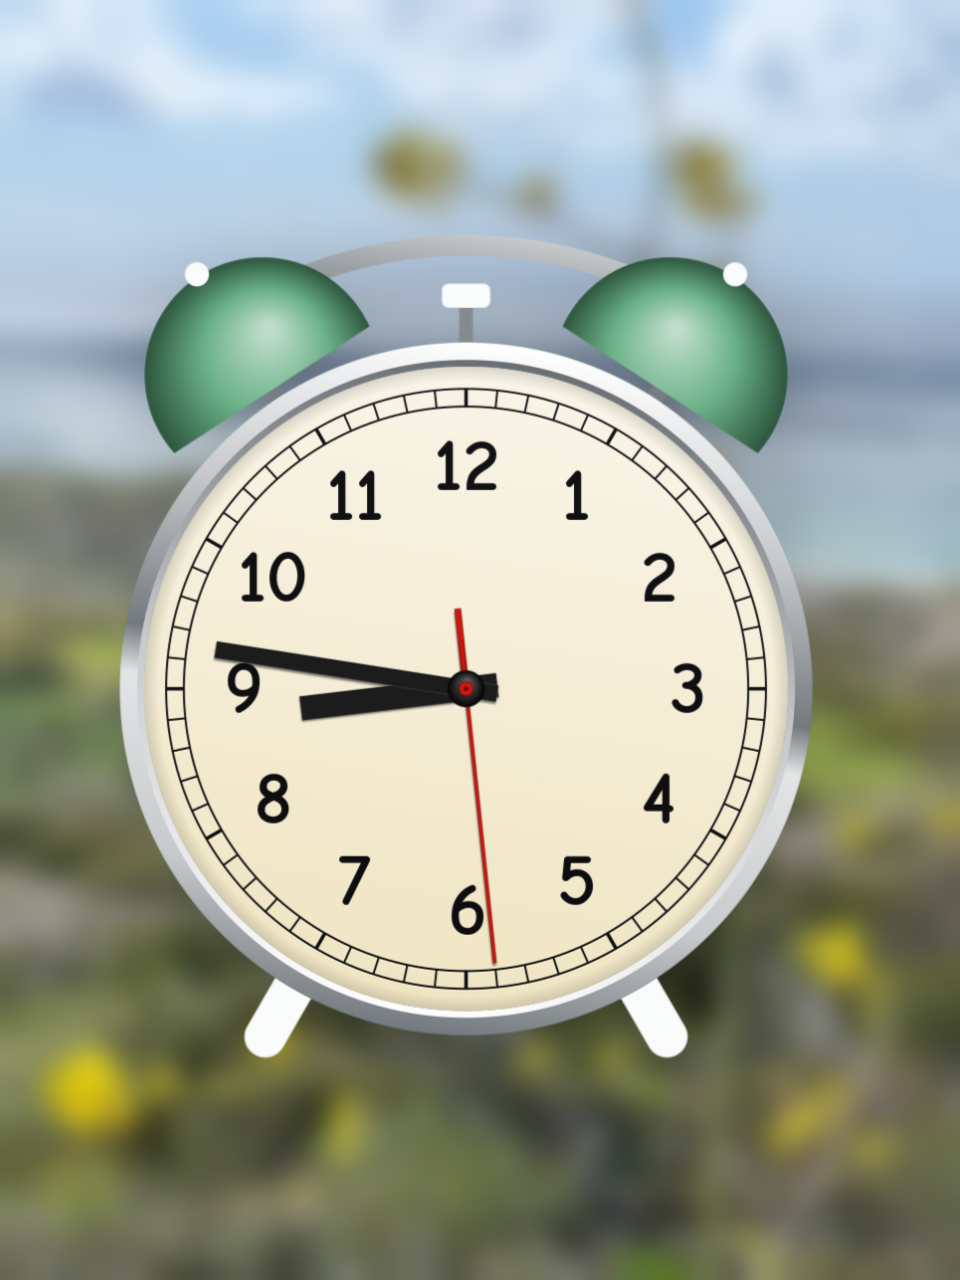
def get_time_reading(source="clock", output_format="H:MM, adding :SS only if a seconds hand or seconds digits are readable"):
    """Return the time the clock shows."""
8:46:29
